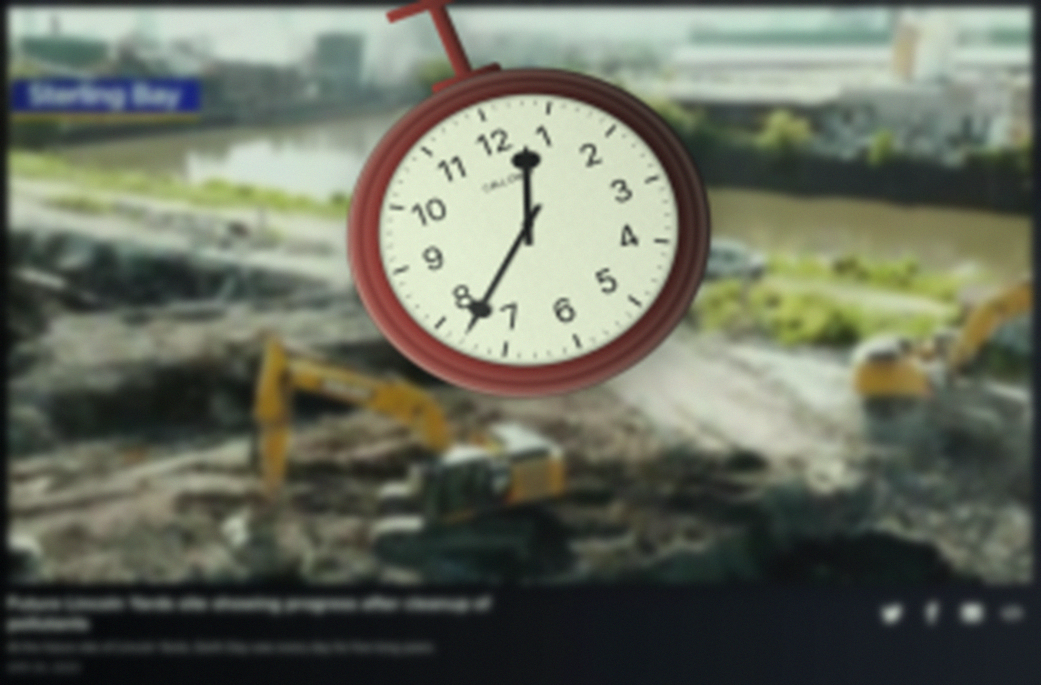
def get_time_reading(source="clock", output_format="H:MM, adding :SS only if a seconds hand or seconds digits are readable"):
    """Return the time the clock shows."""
12:38
